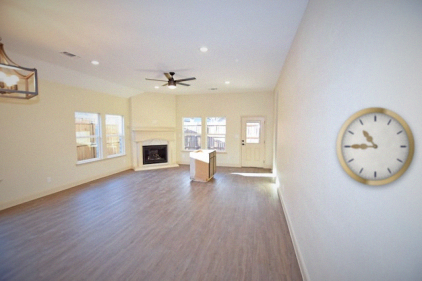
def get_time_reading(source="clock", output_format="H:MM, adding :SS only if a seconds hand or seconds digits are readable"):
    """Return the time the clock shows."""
10:45
